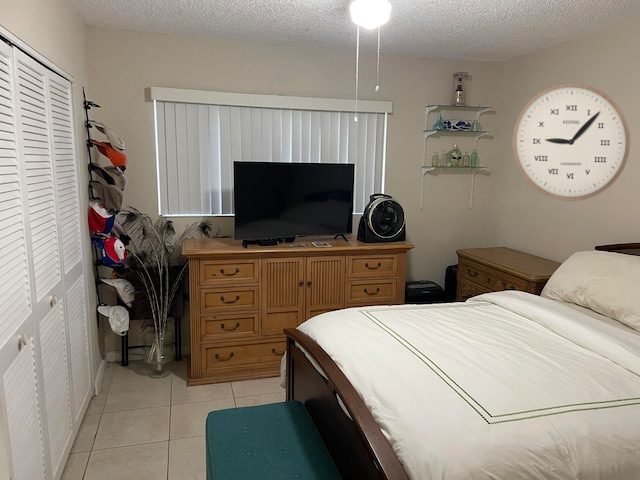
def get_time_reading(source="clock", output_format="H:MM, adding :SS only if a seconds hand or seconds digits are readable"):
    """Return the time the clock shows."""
9:07
